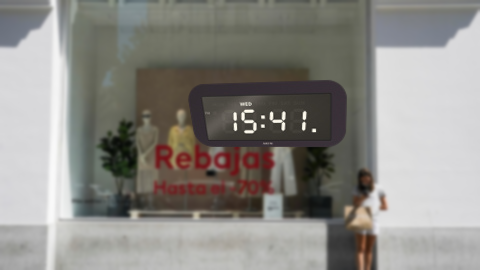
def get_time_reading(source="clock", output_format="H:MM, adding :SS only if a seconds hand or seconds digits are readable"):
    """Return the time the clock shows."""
15:41
